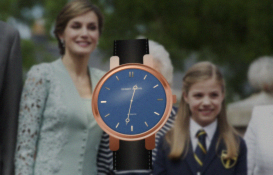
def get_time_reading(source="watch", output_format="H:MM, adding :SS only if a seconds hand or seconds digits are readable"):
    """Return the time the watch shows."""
12:32
